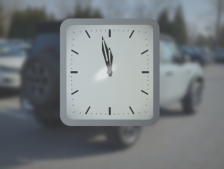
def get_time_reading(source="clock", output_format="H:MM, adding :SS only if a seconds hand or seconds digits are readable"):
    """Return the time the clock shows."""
11:58
